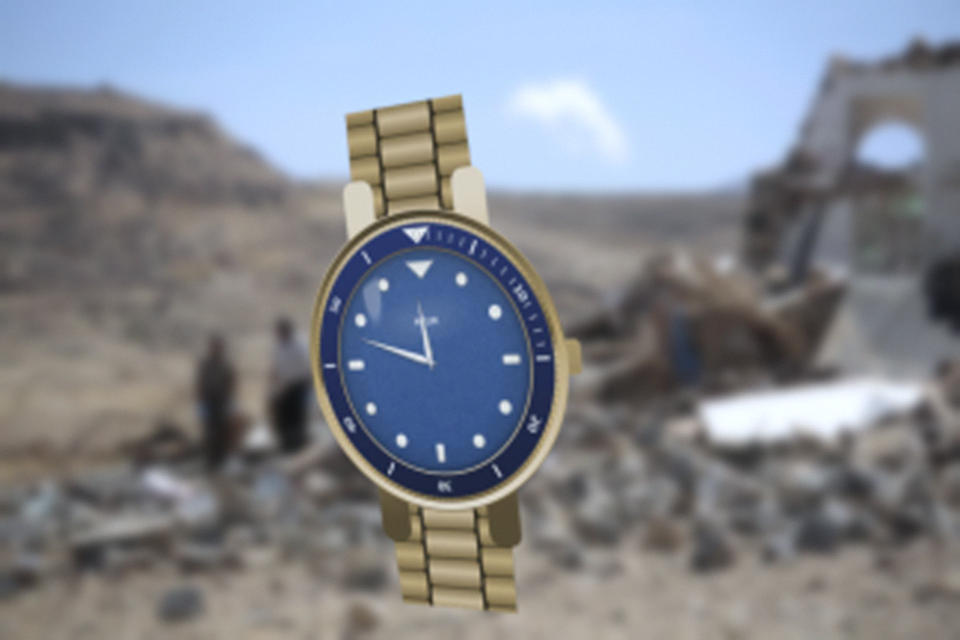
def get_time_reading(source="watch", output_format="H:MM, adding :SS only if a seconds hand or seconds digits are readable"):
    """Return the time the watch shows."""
11:48
